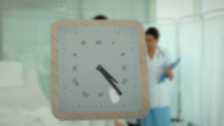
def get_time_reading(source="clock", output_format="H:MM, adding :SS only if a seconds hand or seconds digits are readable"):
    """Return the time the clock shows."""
4:24
